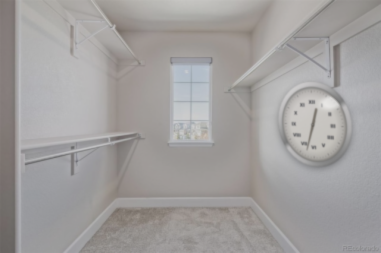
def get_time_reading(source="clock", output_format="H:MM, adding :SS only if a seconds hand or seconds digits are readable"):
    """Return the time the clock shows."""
12:33
